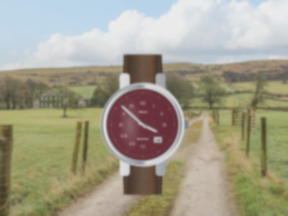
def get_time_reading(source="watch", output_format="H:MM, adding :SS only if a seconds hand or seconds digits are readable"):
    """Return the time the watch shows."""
3:52
